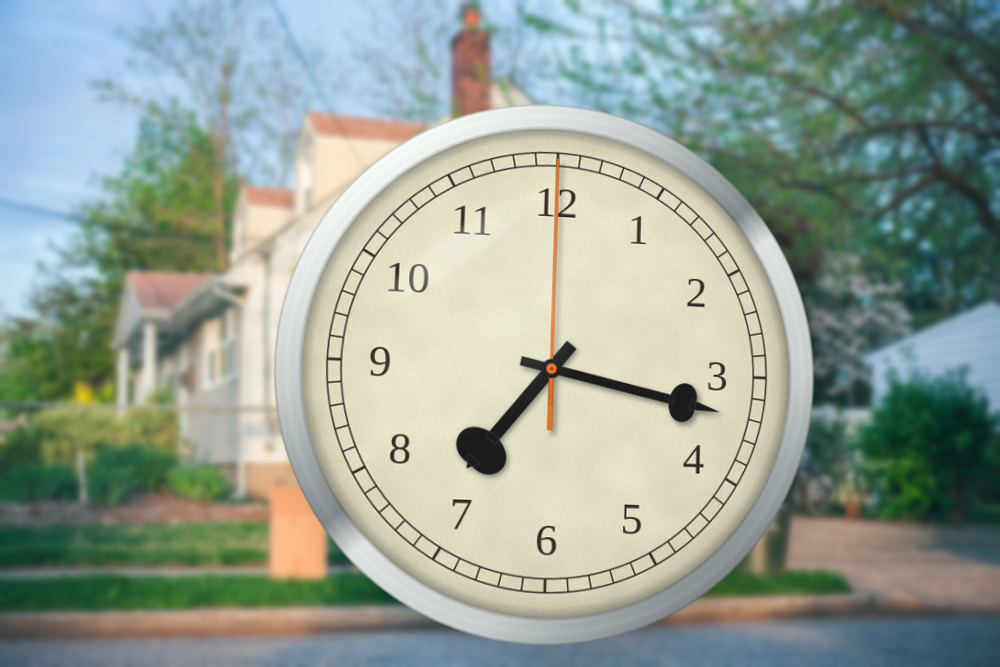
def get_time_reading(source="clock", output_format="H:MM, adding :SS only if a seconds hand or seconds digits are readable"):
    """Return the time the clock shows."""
7:17:00
